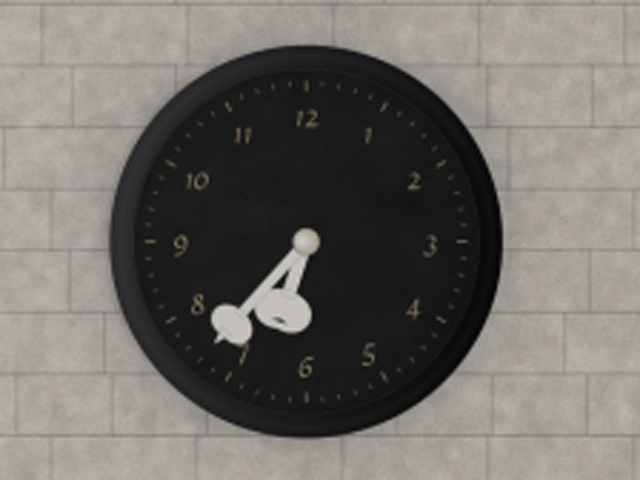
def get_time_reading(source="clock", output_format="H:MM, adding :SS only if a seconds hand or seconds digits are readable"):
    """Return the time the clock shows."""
6:37
